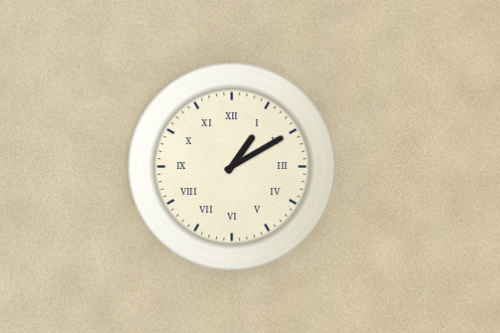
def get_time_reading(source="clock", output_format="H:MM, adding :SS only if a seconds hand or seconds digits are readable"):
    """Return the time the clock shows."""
1:10
